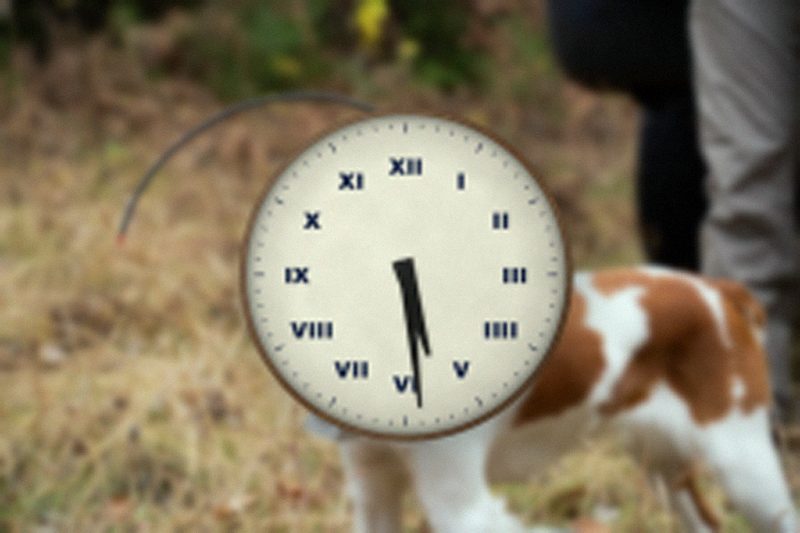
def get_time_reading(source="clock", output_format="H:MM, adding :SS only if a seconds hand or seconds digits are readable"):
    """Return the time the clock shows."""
5:29
